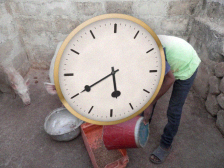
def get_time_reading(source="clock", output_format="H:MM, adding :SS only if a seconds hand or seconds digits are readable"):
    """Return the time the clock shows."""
5:40
